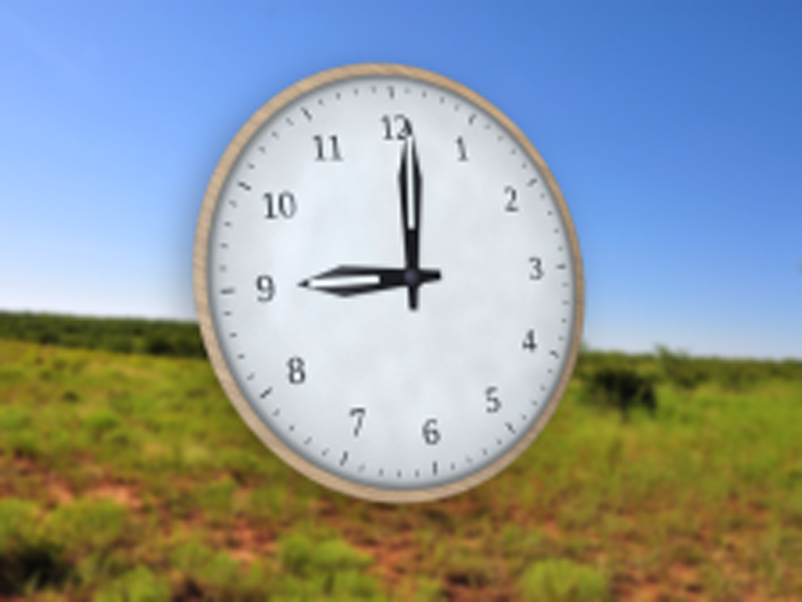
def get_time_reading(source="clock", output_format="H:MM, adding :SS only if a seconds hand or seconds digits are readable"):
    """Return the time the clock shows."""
9:01
